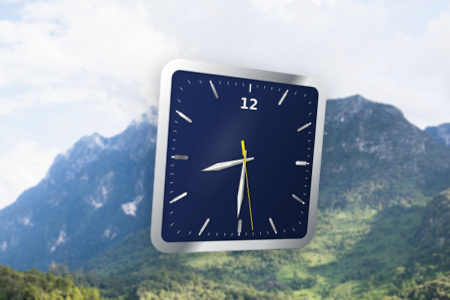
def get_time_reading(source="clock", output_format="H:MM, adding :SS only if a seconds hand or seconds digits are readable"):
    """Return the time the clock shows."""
8:30:28
